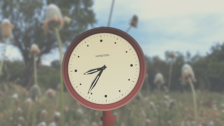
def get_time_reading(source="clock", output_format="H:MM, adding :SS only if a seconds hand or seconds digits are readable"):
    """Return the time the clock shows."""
8:36
